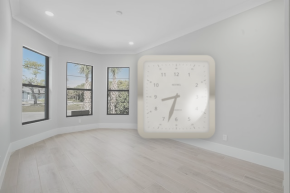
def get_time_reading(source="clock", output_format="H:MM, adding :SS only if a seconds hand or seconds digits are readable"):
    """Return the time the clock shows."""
8:33
